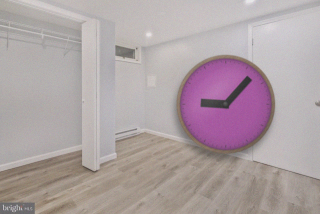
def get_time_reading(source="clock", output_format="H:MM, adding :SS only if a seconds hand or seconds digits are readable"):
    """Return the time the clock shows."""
9:07
